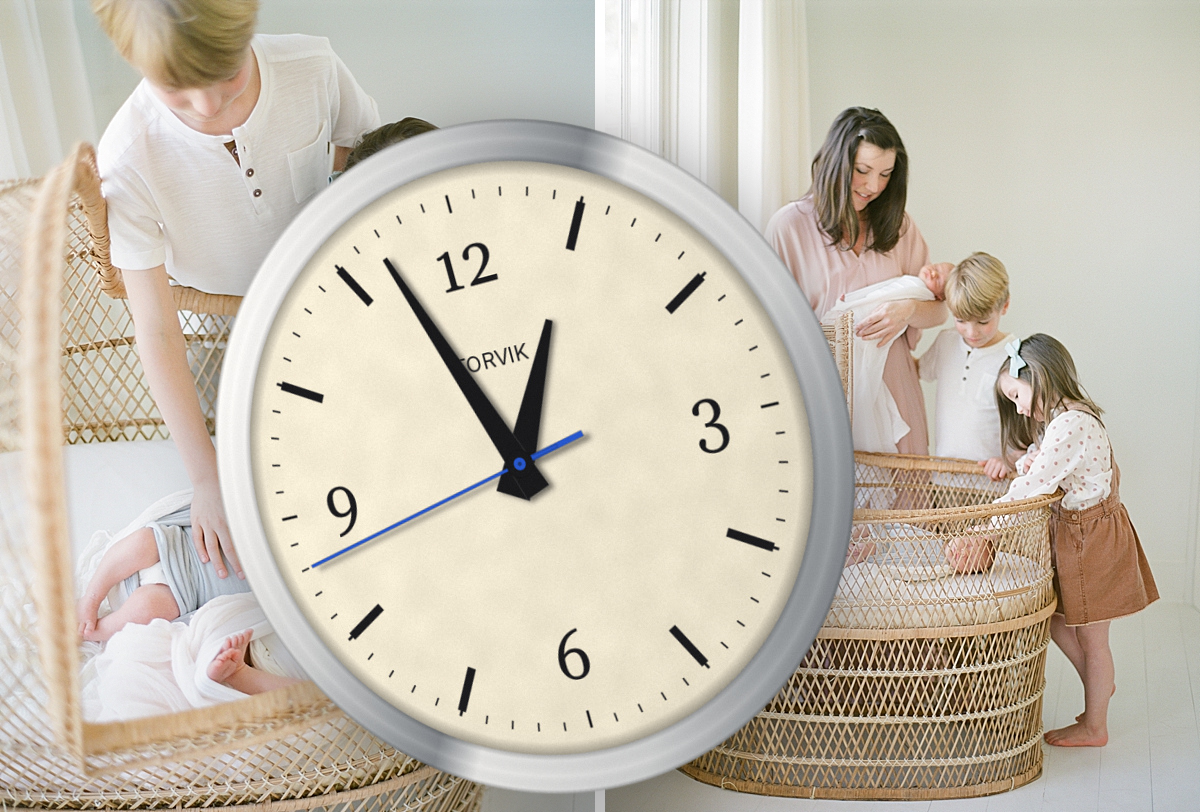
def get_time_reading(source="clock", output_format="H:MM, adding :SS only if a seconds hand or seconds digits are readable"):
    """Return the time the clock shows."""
12:56:43
